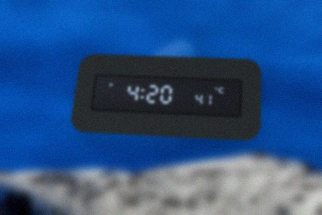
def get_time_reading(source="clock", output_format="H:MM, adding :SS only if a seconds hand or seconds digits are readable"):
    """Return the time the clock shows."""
4:20
